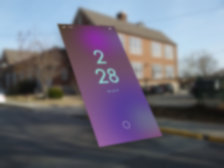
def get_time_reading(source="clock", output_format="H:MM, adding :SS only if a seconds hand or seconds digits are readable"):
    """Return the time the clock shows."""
2:28
